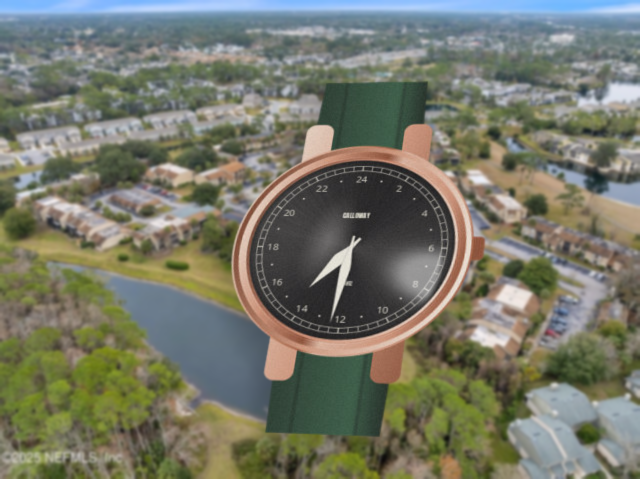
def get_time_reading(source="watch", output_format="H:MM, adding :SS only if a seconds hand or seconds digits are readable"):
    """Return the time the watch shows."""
14:31
